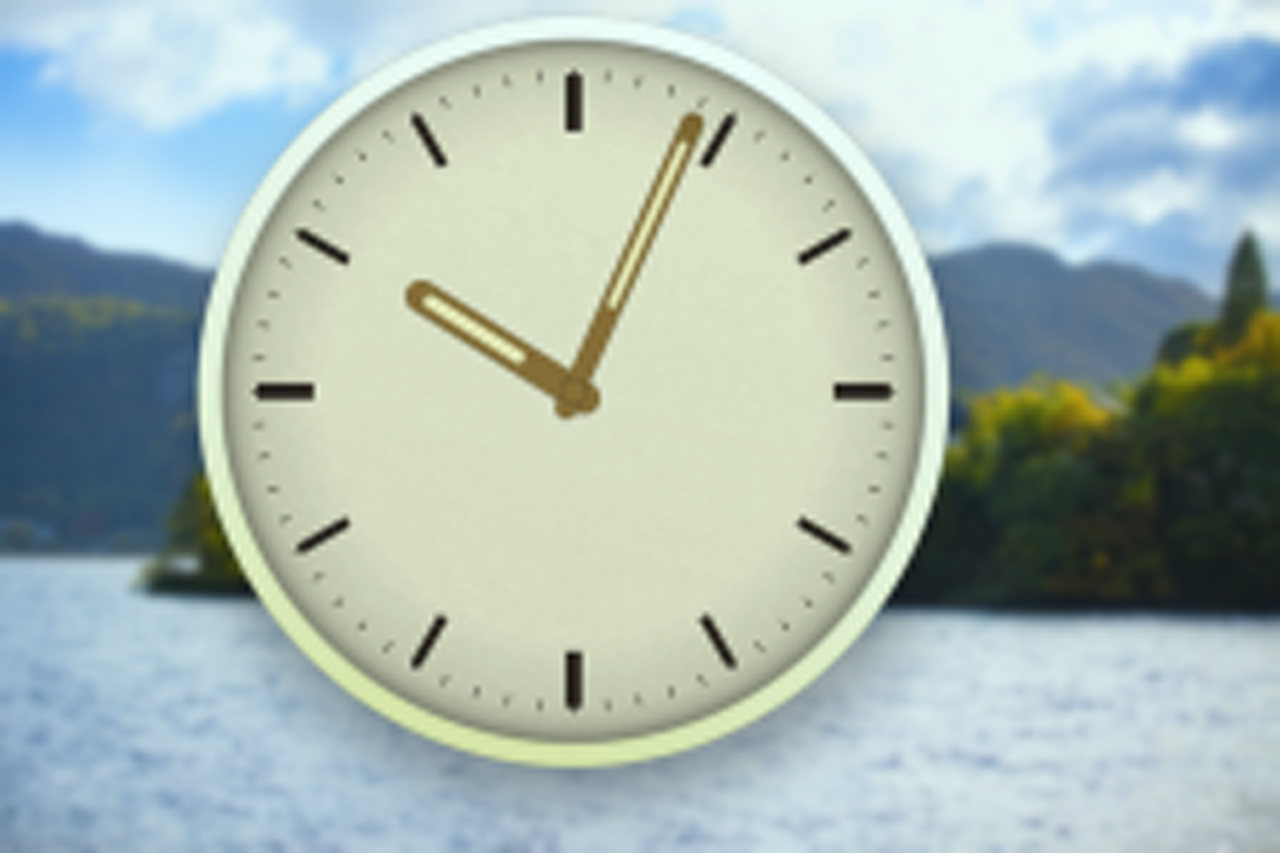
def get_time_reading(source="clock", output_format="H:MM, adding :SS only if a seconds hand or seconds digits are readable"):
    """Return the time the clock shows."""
10:04
